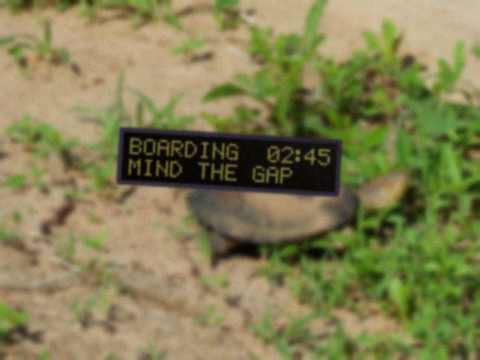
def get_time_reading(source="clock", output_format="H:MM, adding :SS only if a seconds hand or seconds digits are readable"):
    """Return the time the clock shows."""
2:45
